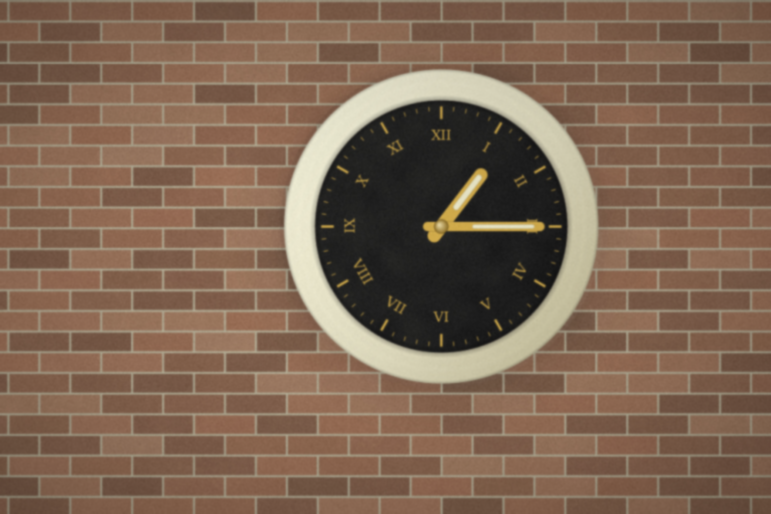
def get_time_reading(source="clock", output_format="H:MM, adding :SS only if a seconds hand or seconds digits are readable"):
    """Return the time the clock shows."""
1:15
